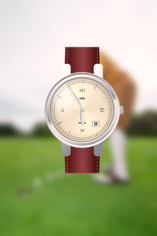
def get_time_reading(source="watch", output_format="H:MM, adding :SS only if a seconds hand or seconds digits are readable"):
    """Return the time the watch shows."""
5:55
